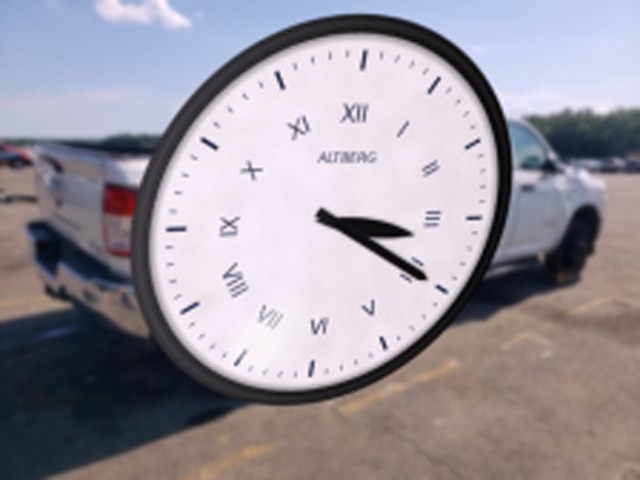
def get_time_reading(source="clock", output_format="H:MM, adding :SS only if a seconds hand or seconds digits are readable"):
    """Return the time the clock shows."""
3:20
